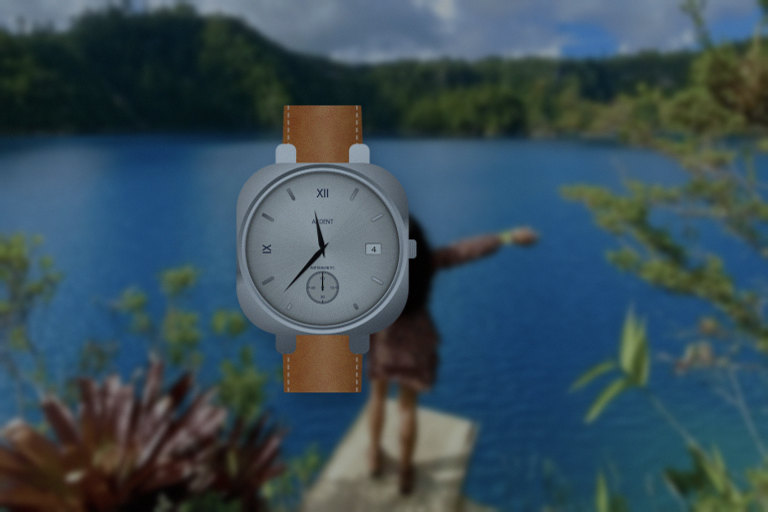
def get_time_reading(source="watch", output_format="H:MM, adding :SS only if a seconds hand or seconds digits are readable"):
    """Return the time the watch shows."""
11:37
